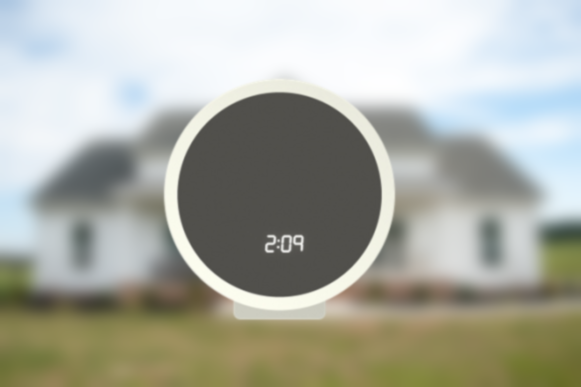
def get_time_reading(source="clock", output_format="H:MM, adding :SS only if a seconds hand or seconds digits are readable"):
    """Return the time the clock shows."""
2:09
